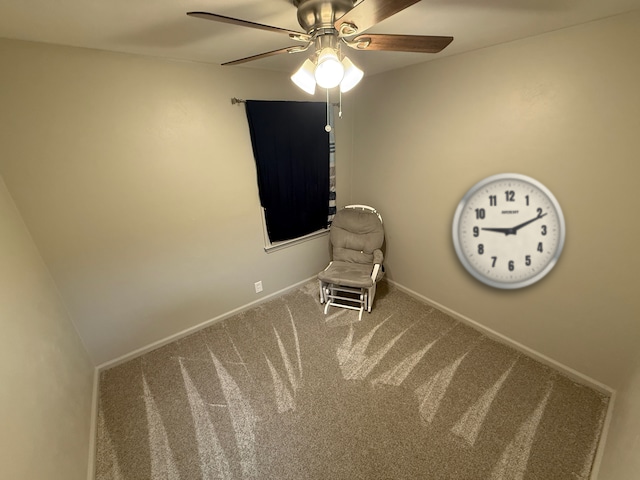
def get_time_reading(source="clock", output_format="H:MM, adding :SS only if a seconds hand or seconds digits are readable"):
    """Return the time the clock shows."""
9:11
